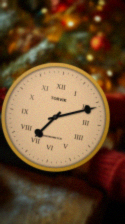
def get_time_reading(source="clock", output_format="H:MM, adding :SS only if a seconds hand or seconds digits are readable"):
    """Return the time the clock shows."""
7:11
